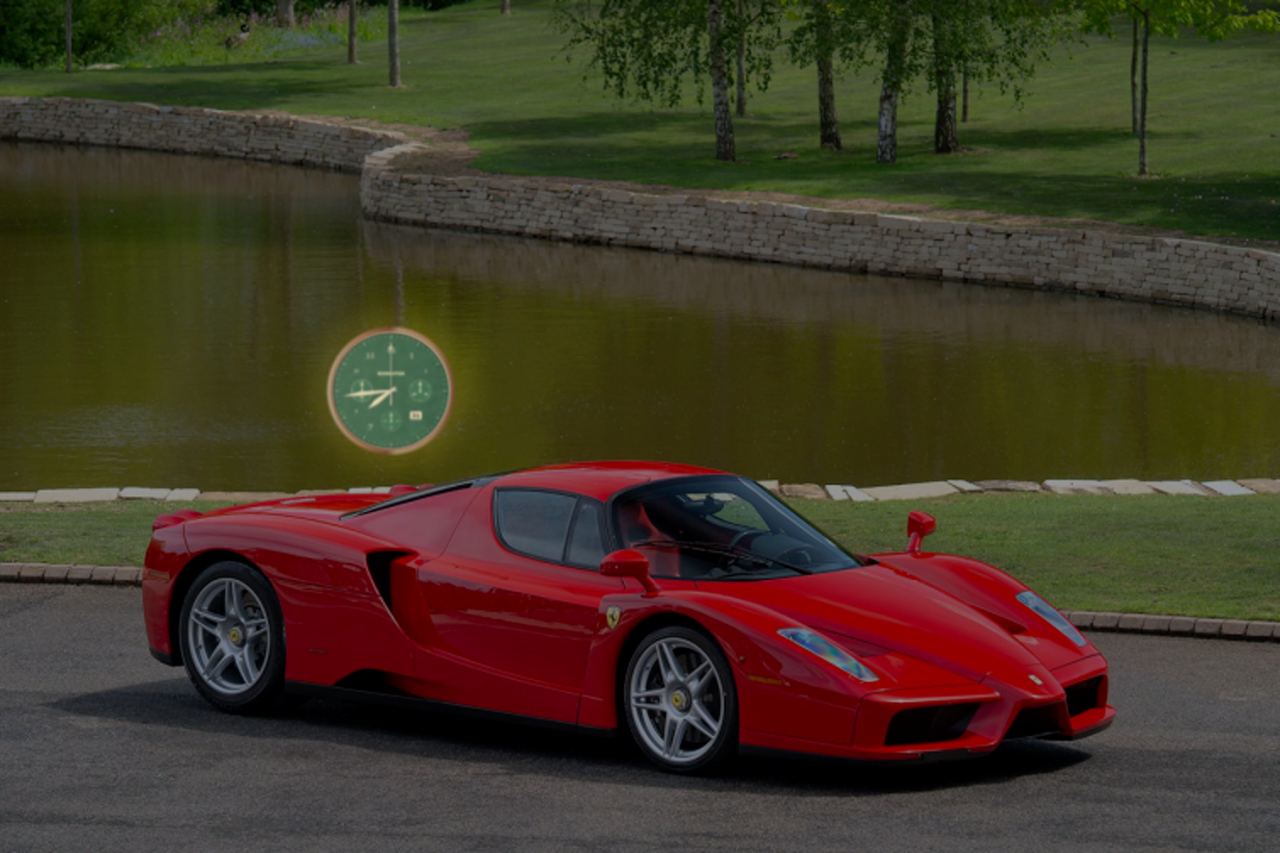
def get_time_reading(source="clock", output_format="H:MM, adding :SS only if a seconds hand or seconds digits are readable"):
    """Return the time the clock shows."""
7:44
